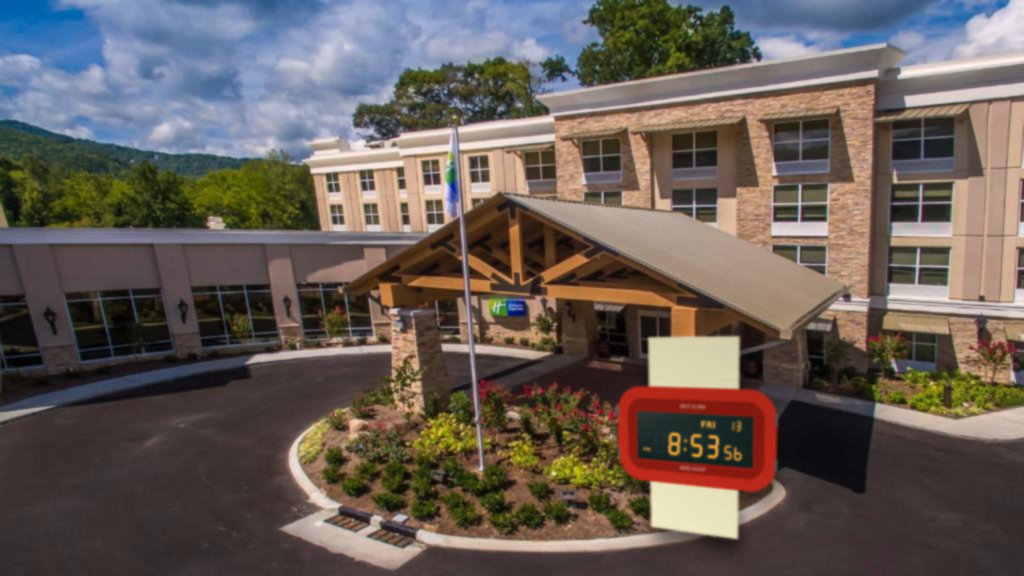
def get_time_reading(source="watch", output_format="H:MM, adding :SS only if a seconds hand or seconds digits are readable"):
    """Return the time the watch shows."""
8:53:56
